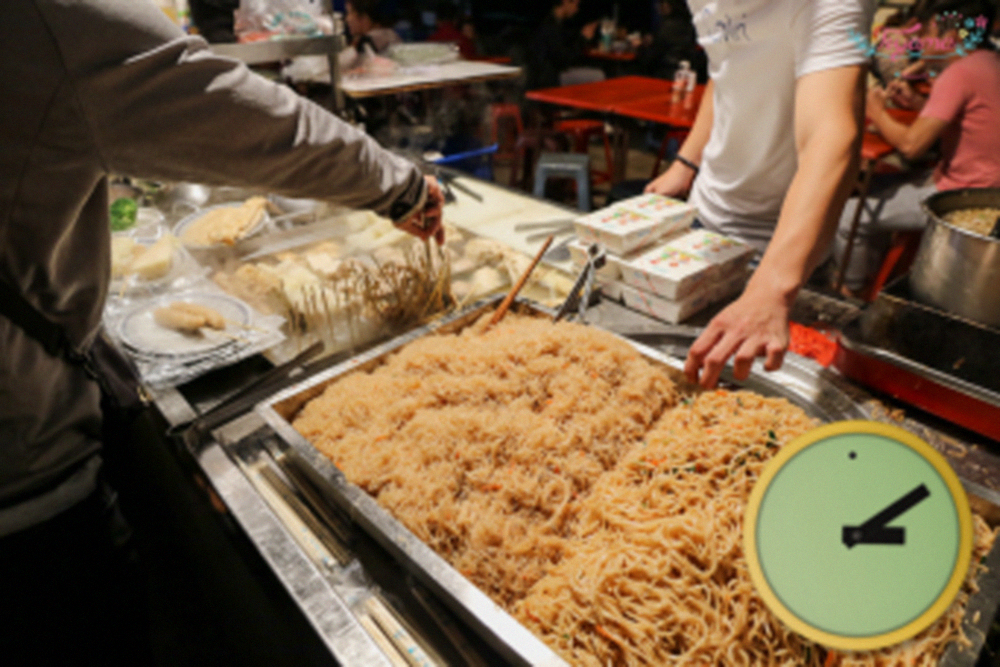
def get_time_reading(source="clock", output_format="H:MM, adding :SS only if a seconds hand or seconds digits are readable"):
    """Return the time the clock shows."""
3:10
